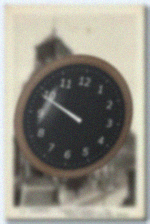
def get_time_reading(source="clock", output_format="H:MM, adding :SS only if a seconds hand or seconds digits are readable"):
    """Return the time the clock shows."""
9:49
